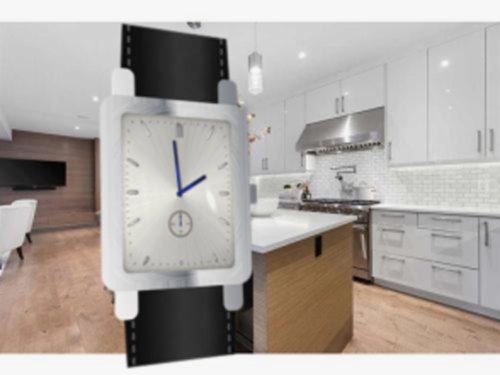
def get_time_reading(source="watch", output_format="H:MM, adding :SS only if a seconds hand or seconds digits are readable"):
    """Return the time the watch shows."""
1:59
